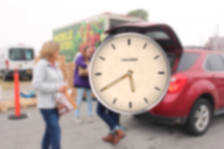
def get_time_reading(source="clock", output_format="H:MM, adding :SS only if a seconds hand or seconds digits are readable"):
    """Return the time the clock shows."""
5:40
